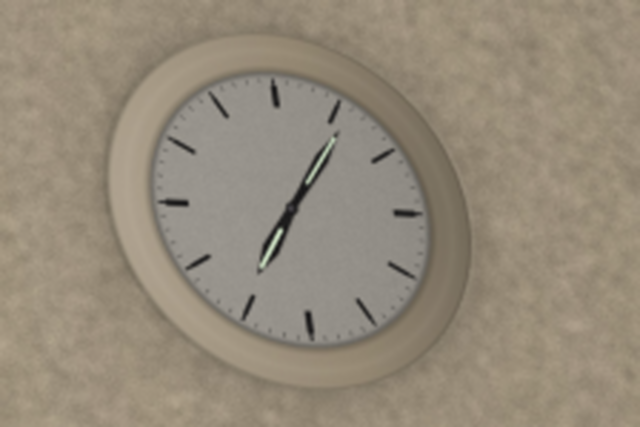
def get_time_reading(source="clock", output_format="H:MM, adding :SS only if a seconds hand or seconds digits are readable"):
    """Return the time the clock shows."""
7:06
